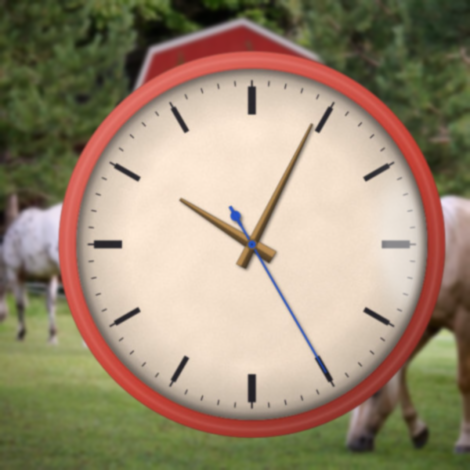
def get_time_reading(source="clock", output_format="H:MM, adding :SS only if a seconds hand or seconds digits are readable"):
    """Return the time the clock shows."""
10:04:25
